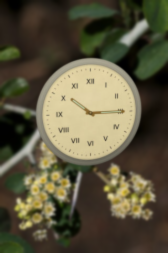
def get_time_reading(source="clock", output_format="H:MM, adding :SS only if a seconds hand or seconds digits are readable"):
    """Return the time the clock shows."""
10:15
